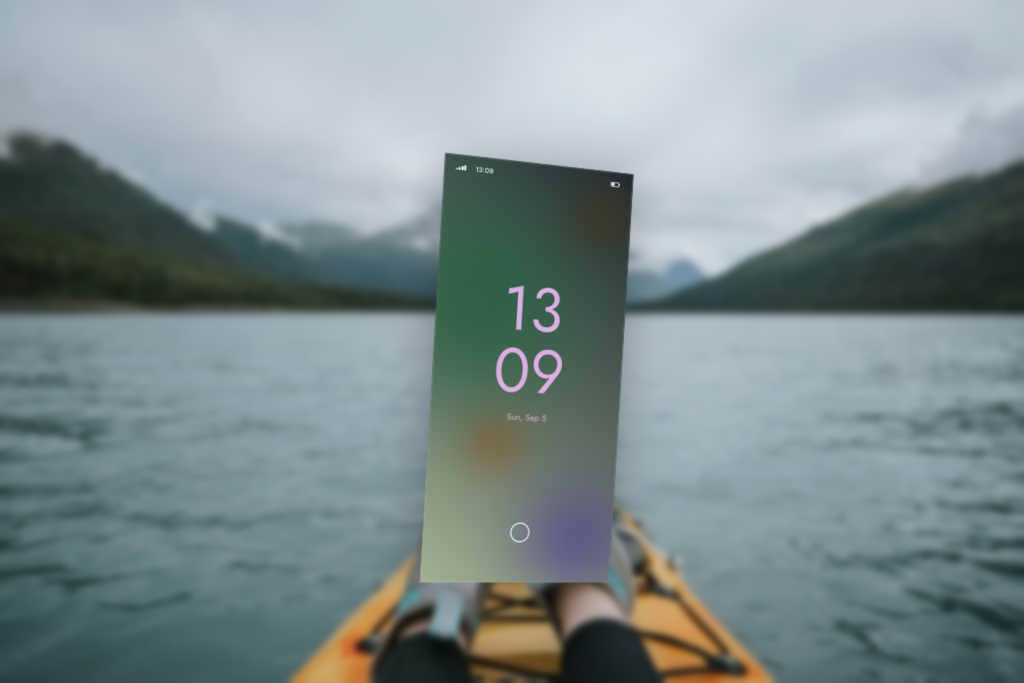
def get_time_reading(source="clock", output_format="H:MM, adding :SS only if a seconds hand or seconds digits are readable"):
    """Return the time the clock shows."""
13:09
